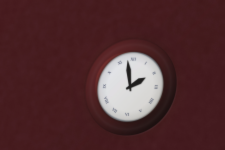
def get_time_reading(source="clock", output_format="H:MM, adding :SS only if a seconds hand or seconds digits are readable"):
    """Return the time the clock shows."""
1:58
